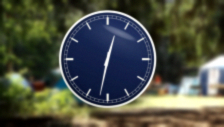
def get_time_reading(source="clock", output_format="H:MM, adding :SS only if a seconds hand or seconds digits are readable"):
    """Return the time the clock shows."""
12:32
